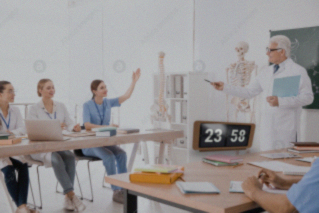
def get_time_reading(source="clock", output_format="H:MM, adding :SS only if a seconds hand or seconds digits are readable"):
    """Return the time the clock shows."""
23:58
